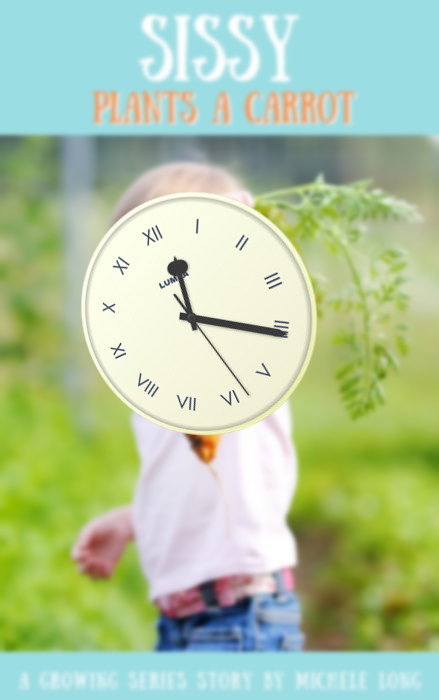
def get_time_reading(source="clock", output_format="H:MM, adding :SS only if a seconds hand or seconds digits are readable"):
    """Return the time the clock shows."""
12:20:28
